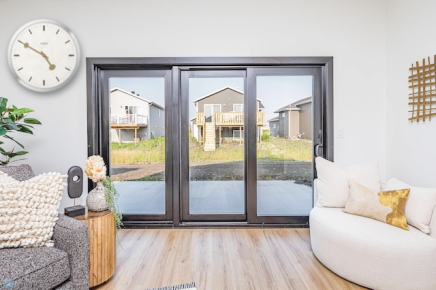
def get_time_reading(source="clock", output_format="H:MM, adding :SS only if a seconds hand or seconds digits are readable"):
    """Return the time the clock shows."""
4:50
